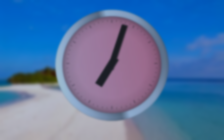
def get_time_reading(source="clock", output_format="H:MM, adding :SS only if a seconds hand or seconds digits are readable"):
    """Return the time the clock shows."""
7:03
